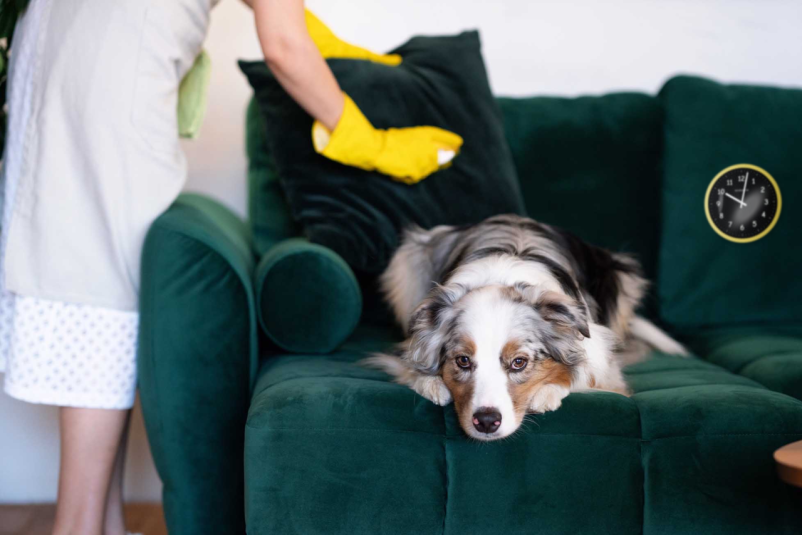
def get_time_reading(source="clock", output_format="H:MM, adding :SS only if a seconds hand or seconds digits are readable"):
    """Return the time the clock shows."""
10:02
